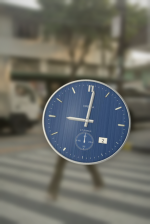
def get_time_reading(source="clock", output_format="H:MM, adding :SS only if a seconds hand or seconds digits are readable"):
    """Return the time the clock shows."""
9:01
